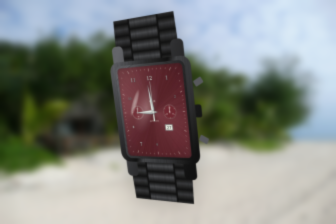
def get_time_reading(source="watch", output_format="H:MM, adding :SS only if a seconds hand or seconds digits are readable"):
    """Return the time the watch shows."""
8:59
